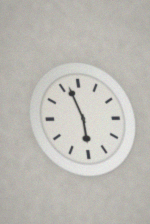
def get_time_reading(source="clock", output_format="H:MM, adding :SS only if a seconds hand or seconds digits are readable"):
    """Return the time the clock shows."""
5:57
